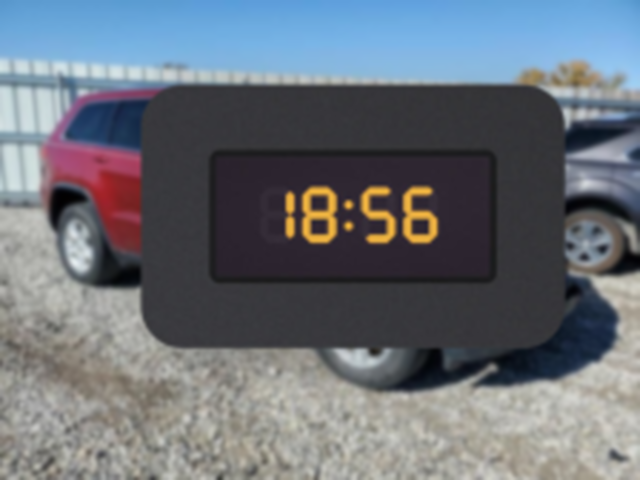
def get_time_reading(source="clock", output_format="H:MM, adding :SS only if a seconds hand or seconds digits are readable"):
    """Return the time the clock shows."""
18:56
